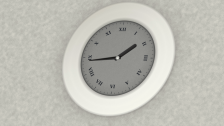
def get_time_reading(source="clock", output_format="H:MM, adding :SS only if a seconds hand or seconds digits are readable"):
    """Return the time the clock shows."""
1:44
